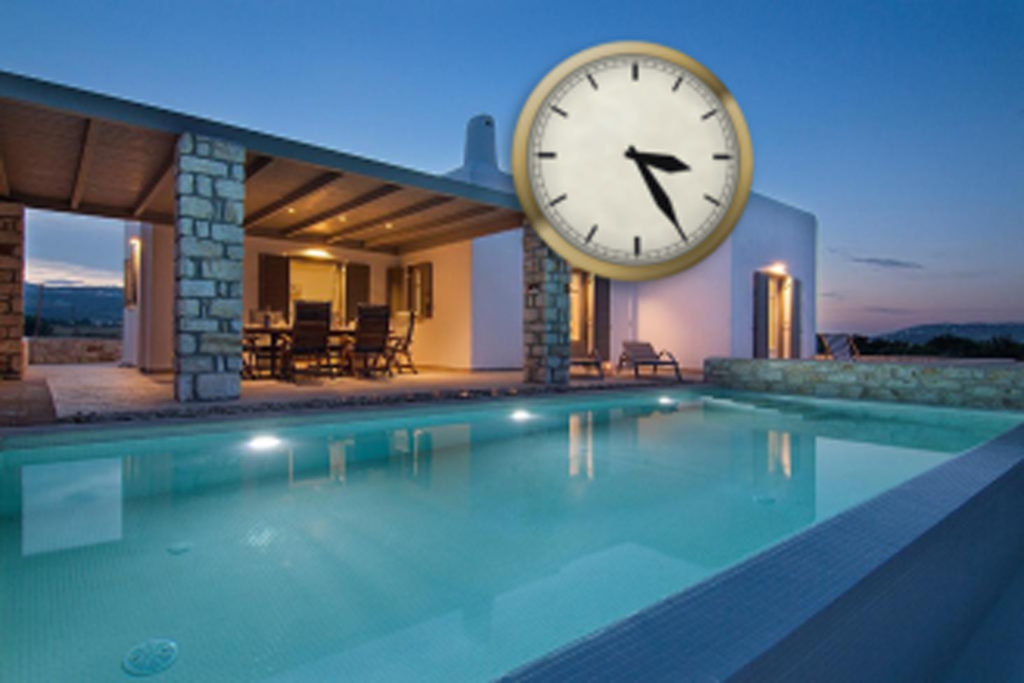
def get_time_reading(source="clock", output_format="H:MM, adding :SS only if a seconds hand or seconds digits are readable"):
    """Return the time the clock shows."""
3:25
